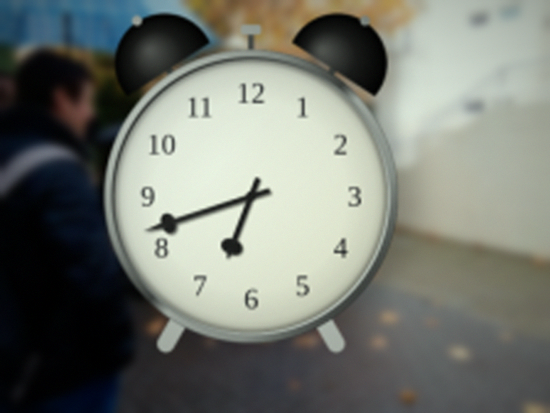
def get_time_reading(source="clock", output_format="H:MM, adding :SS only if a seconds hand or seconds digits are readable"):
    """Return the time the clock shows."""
6:42
